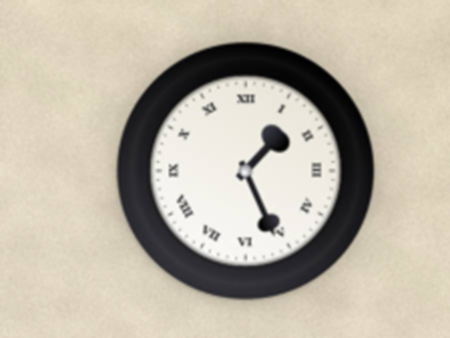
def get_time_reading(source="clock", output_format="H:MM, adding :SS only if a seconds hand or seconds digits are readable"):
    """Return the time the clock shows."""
1:26
